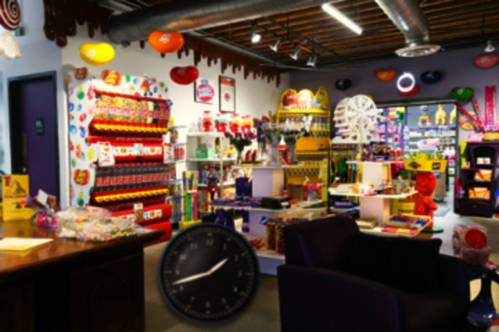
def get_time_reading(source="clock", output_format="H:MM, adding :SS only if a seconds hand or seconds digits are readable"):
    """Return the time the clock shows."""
1:42
